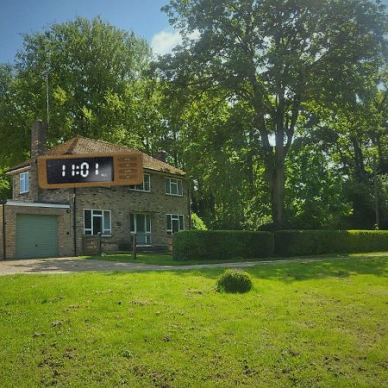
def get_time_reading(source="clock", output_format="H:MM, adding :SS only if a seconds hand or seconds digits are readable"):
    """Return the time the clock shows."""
11:01
